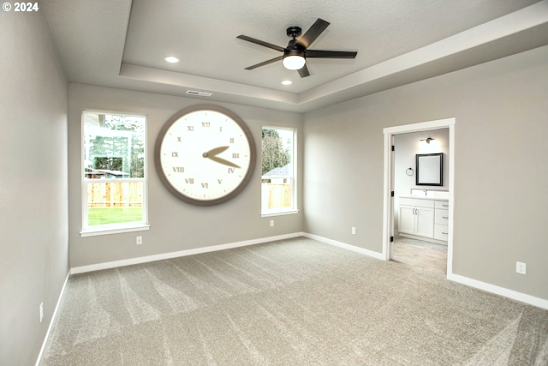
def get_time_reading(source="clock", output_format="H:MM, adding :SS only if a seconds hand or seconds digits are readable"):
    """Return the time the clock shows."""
2:18
